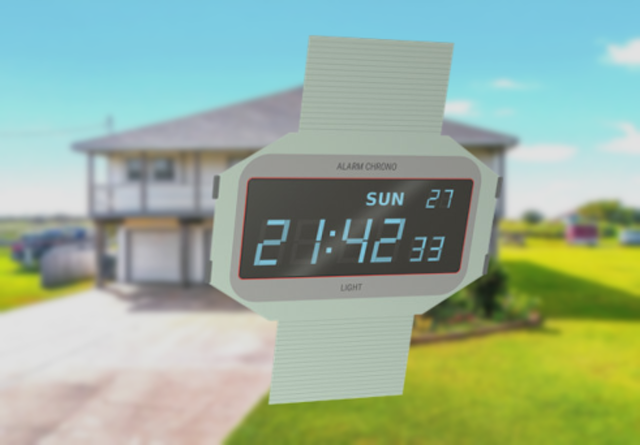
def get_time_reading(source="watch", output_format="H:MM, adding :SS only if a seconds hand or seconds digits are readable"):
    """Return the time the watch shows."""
21:42:33
